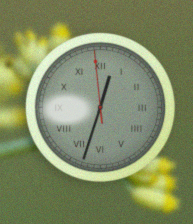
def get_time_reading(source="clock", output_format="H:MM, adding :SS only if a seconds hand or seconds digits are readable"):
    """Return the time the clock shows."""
12:32:59
